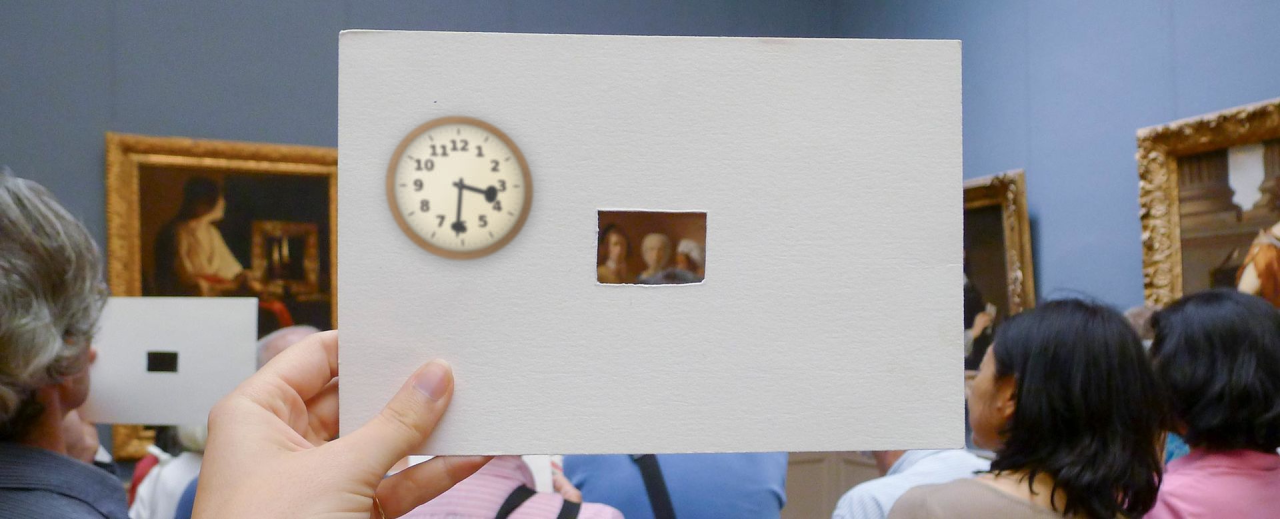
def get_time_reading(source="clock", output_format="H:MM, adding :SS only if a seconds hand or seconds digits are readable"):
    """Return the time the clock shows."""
3:31
